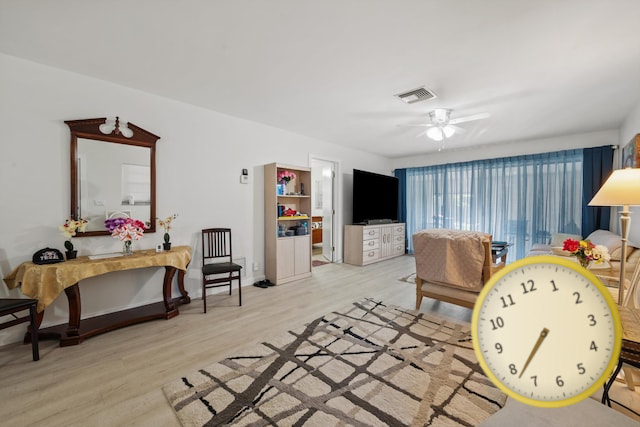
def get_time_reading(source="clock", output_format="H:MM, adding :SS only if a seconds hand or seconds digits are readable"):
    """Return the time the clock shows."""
7:38
